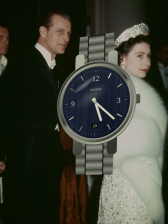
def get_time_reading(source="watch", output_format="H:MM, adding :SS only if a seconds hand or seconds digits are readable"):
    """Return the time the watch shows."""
5:22
